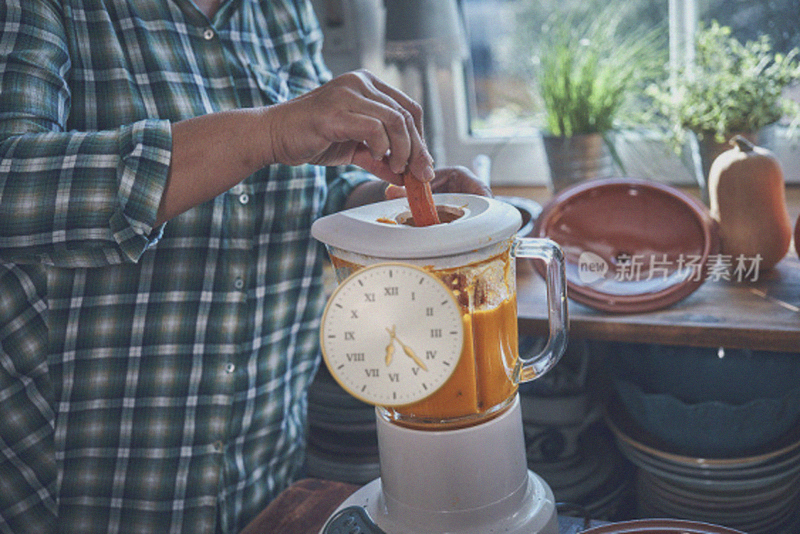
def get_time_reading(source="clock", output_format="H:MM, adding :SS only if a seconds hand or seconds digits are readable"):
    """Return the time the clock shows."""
6:23
